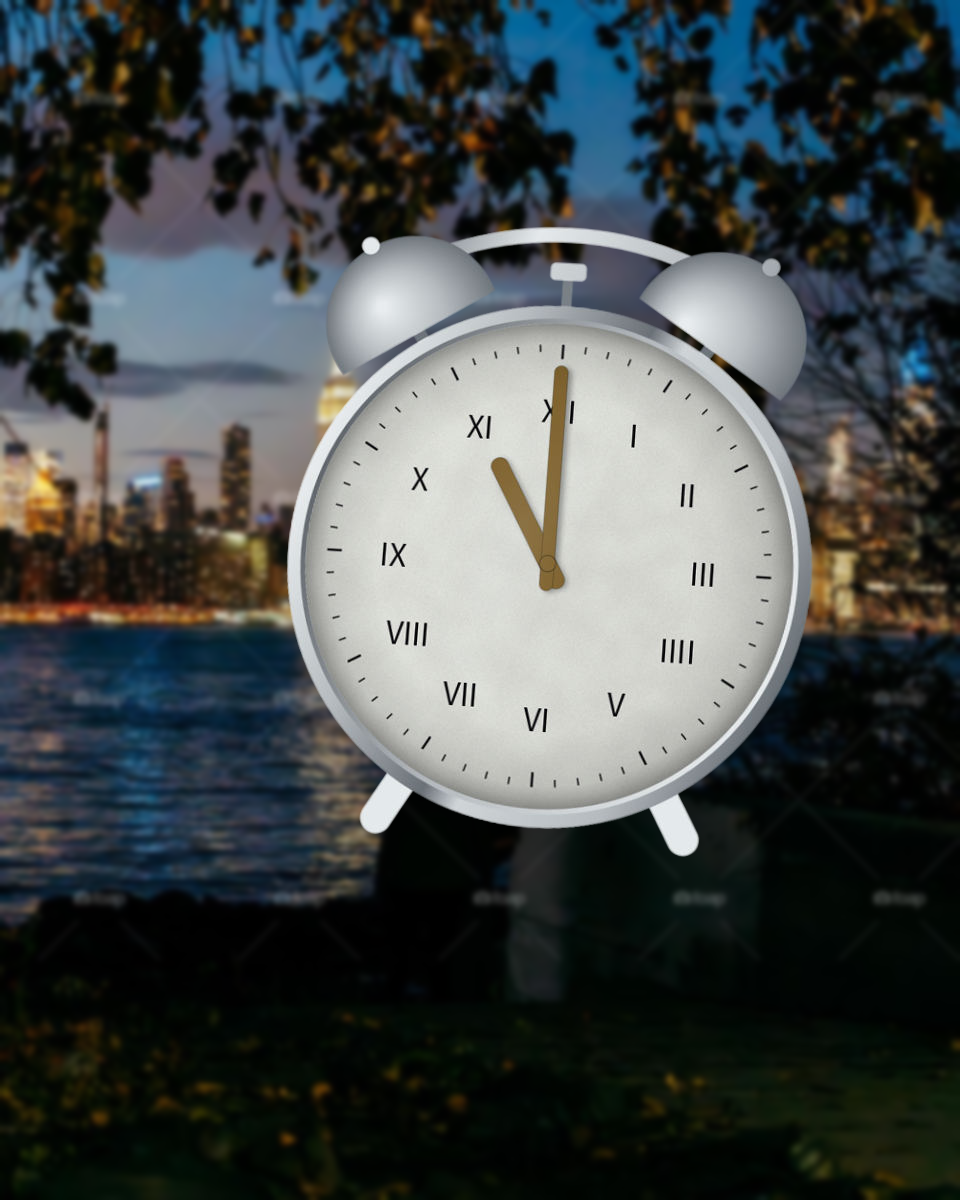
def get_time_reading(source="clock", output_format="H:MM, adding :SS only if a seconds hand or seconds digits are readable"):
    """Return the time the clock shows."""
11:00
